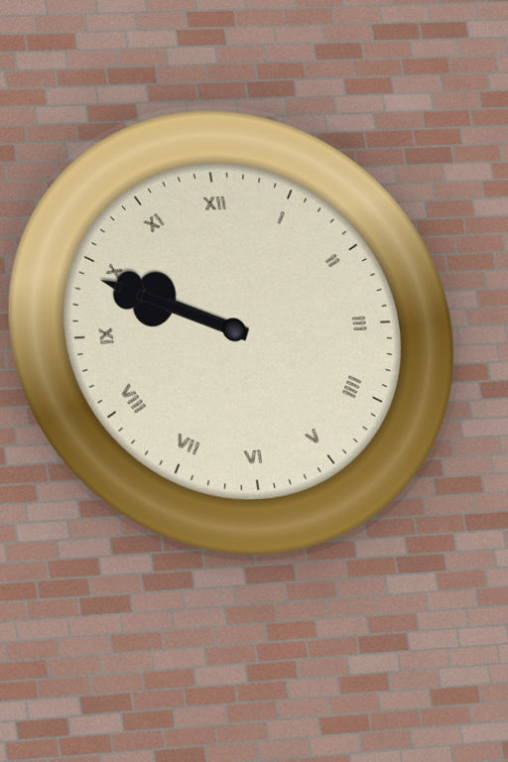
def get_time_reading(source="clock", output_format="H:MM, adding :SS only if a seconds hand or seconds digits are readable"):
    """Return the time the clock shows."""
9:49
